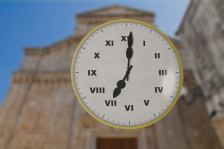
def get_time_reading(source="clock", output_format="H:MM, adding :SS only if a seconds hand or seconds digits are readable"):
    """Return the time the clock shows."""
7:01
